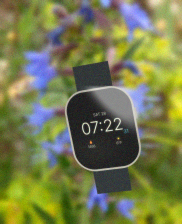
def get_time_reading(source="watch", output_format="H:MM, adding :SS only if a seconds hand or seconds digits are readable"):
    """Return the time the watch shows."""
7:22
